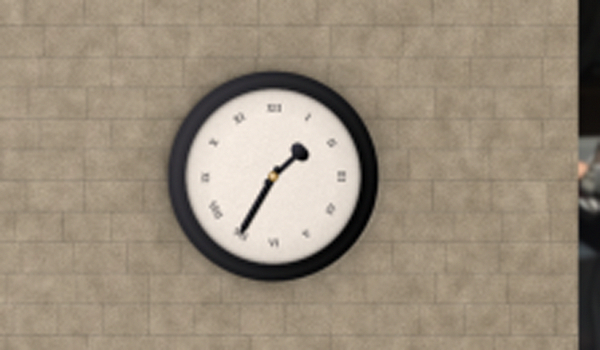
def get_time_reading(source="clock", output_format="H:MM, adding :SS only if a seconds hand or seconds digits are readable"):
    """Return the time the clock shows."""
1:35
